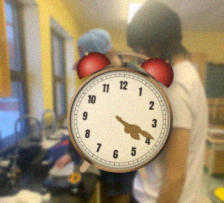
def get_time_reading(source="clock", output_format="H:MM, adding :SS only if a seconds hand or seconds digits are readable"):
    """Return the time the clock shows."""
4:19
